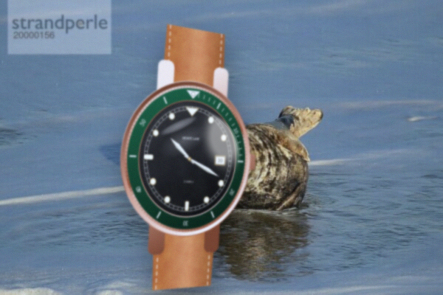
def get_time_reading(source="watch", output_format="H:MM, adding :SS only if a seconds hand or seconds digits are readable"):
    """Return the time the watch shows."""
10:19
